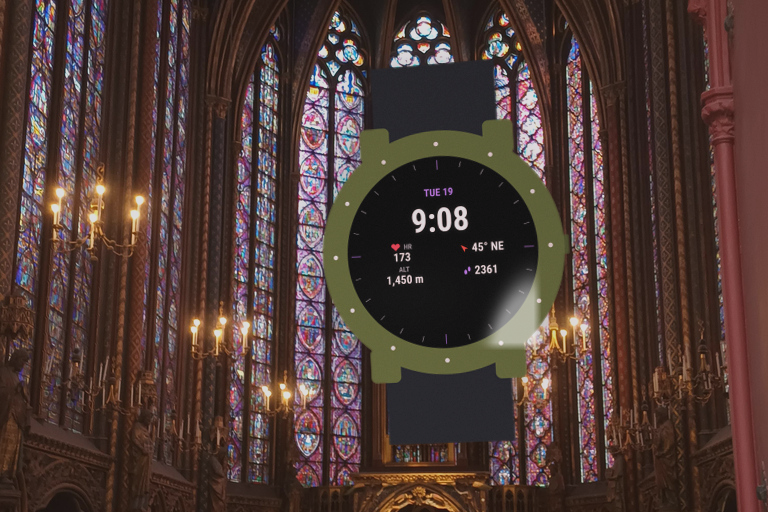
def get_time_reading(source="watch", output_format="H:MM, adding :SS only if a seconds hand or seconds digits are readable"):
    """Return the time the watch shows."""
9:08
